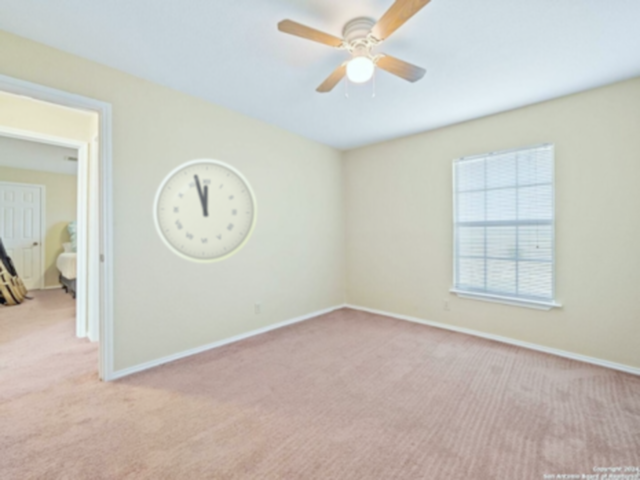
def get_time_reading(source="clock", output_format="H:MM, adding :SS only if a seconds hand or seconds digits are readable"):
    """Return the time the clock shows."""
11:57
